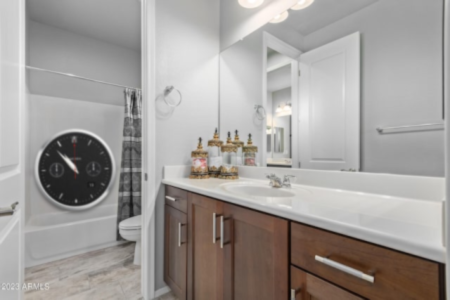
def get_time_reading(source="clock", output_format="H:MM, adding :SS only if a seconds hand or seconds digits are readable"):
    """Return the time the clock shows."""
10:53
